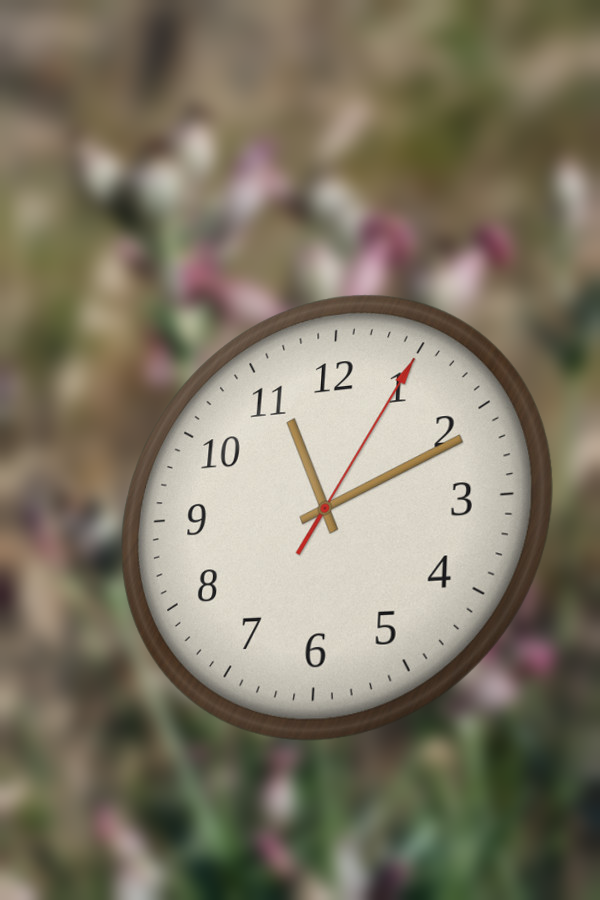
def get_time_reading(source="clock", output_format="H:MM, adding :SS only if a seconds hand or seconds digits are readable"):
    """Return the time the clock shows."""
11:11:05
